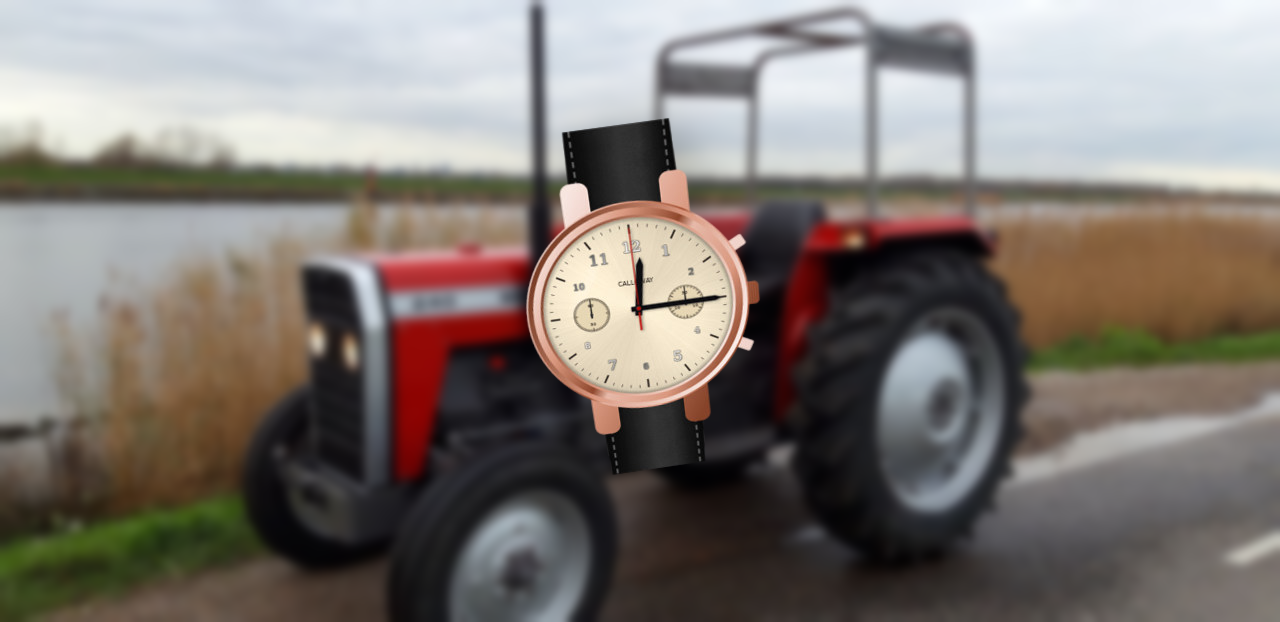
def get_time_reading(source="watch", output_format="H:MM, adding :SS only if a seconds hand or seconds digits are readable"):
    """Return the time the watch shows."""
12:15
